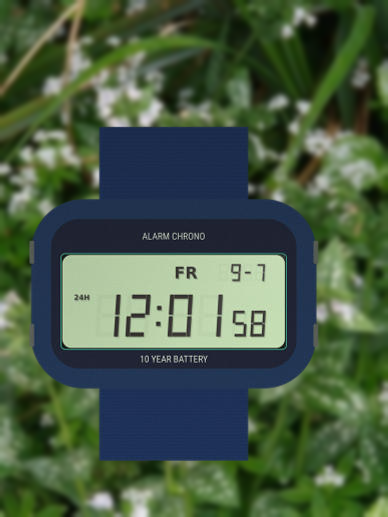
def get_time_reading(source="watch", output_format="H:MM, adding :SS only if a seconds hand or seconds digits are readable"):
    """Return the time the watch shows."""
12:01:58
